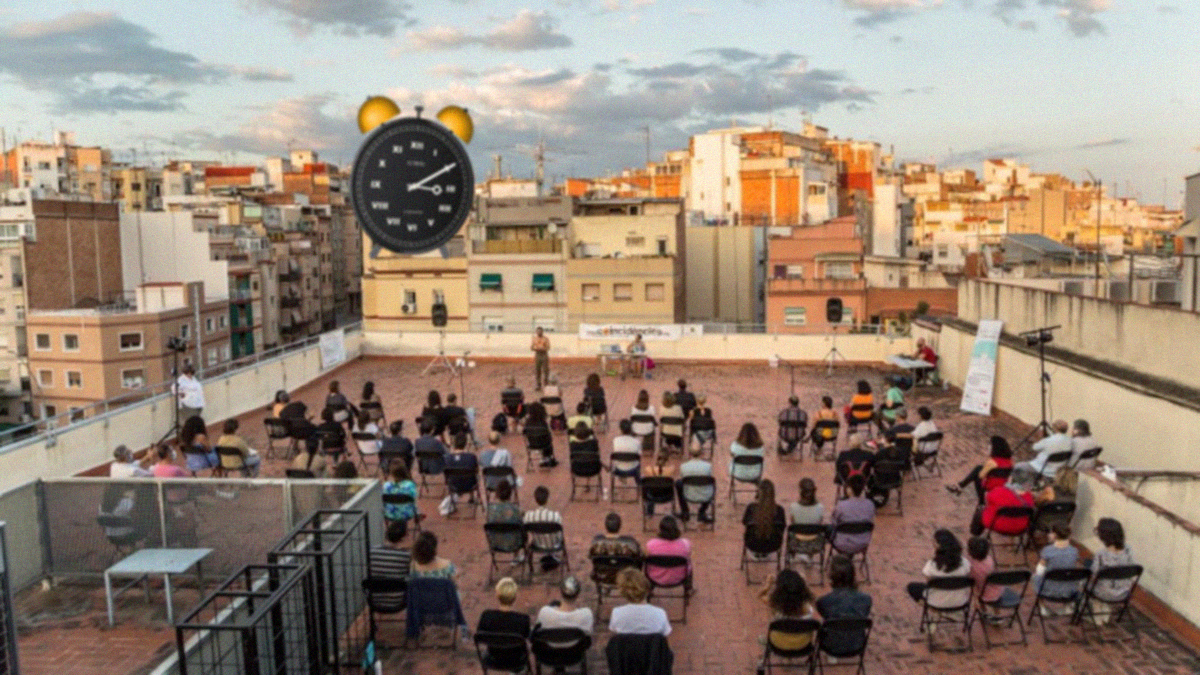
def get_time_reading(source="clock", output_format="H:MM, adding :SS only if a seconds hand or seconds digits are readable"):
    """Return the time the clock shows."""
3:10
